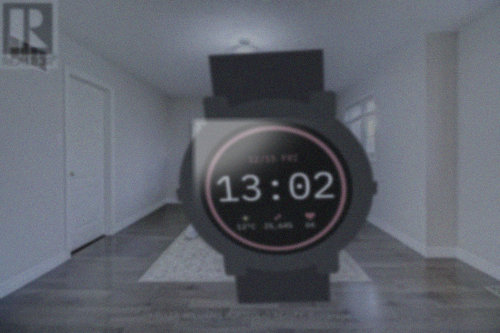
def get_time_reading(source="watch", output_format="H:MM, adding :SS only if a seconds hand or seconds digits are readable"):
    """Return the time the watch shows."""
13:02
